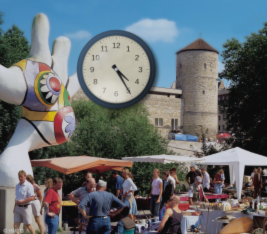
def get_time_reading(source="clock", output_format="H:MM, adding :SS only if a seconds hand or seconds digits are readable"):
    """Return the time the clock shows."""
4:25
